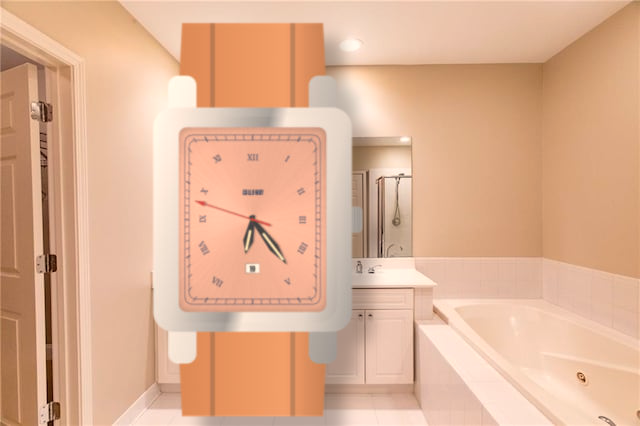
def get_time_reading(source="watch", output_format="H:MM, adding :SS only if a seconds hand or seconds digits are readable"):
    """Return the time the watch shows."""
6:23:48
